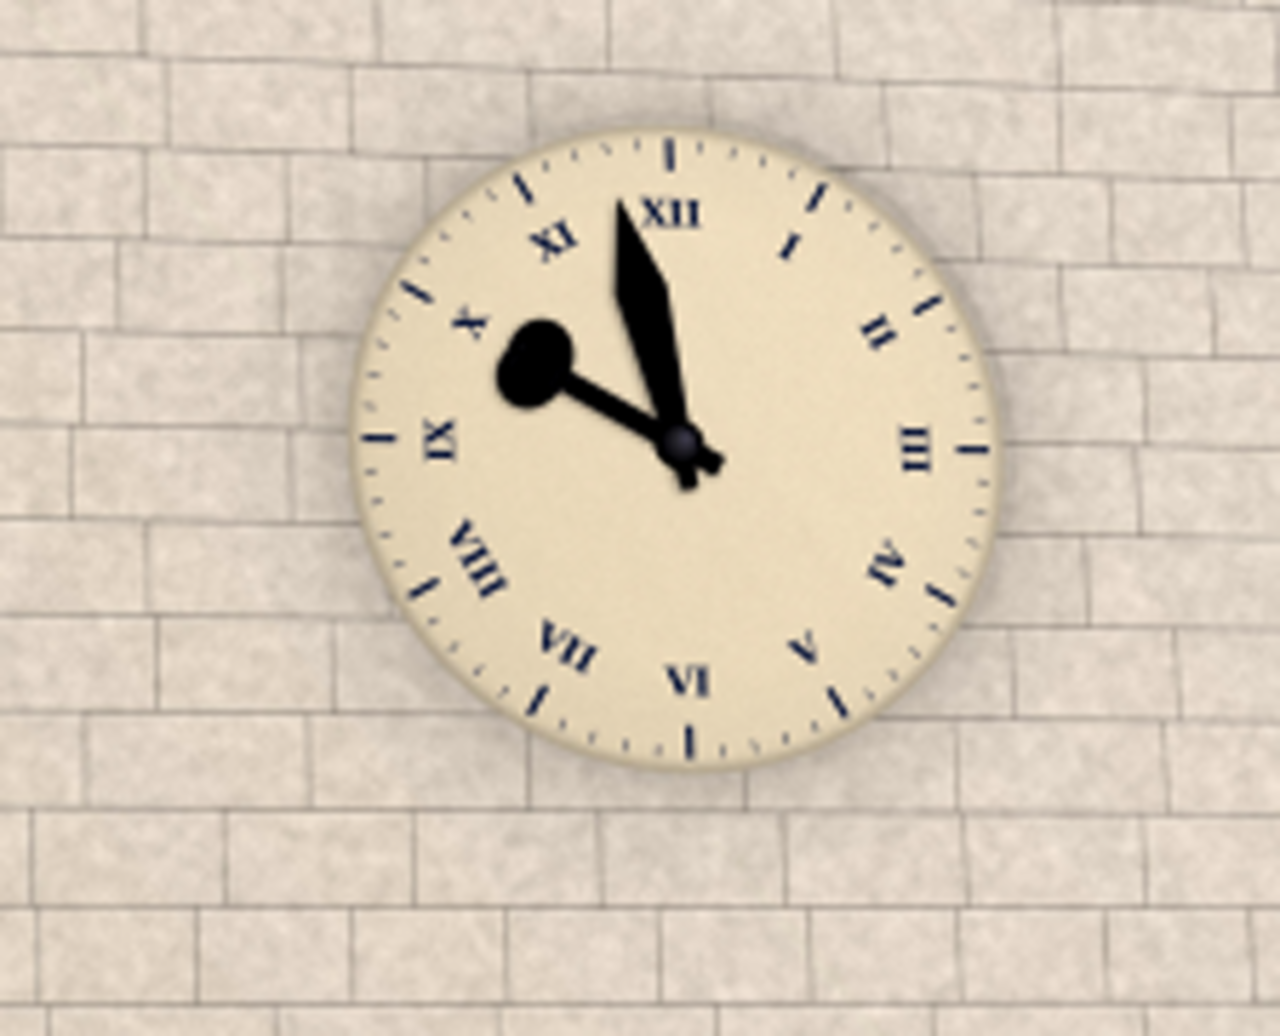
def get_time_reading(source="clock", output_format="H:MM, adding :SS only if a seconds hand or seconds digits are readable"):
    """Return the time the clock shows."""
9:58
